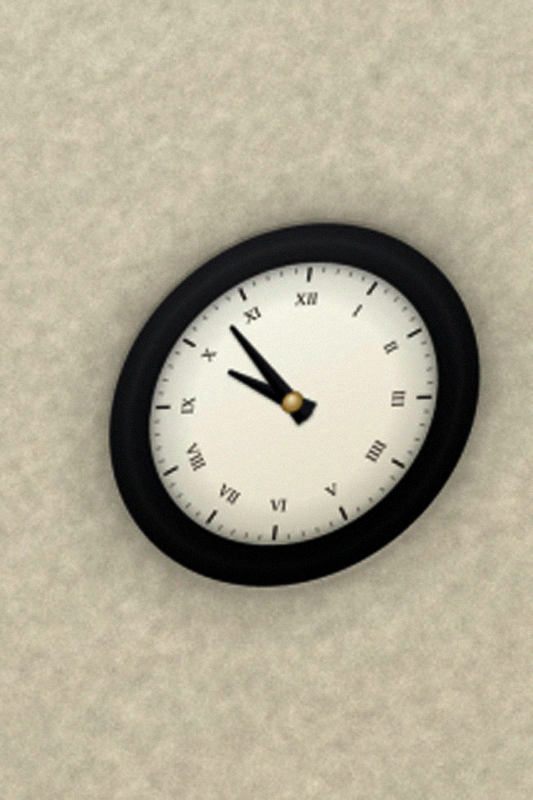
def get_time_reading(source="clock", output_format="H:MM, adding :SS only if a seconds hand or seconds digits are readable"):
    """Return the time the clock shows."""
9:53
